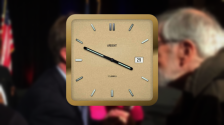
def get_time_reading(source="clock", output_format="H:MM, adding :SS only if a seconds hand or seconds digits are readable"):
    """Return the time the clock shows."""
3:49
